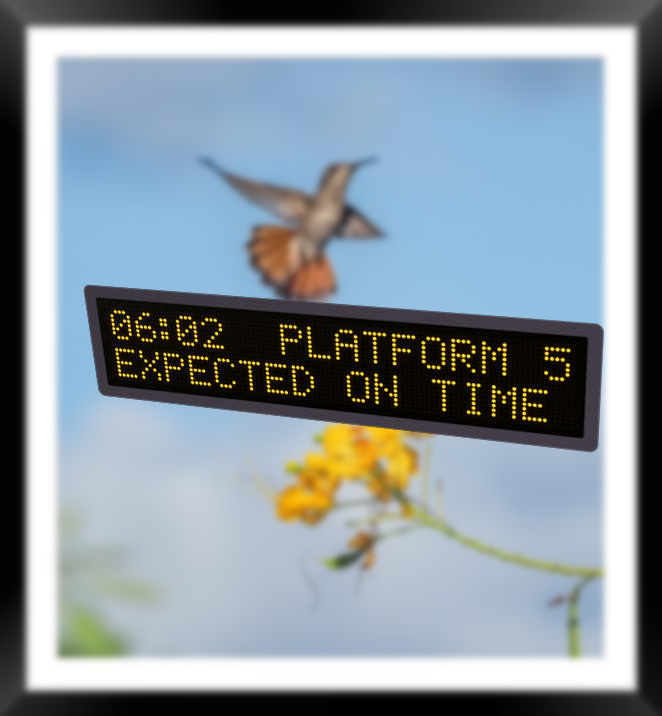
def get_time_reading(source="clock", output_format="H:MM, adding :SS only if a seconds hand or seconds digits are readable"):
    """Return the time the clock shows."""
6:02
